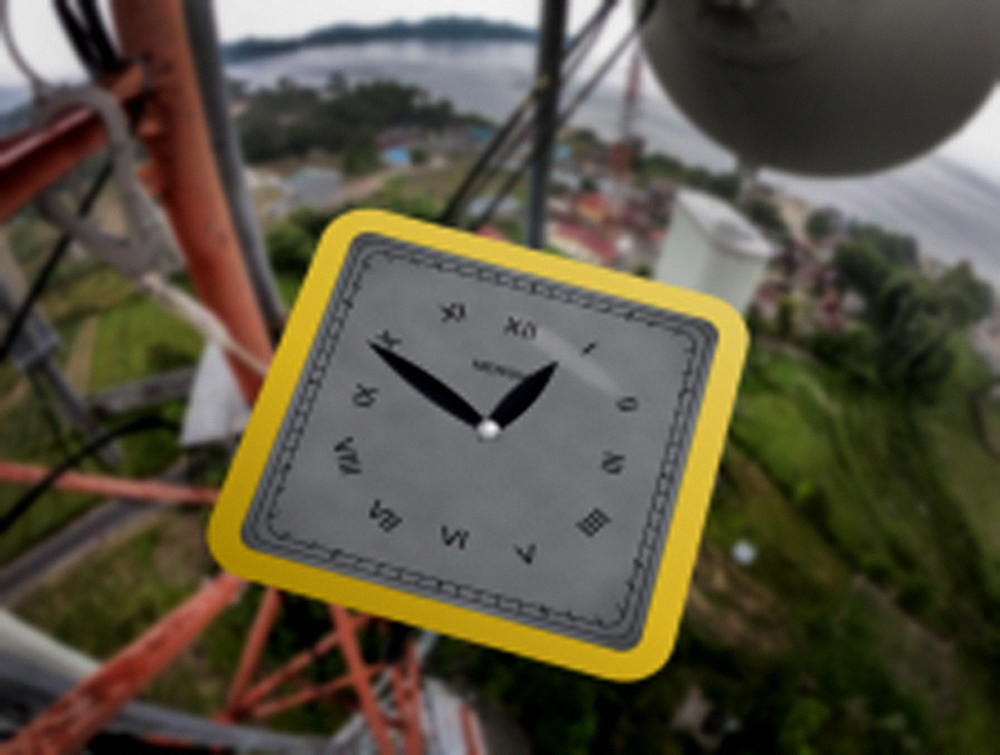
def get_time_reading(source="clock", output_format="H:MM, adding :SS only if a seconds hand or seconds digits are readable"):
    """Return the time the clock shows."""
12:49
